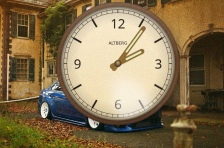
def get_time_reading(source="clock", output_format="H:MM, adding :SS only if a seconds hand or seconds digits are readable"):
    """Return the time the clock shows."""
2:06
